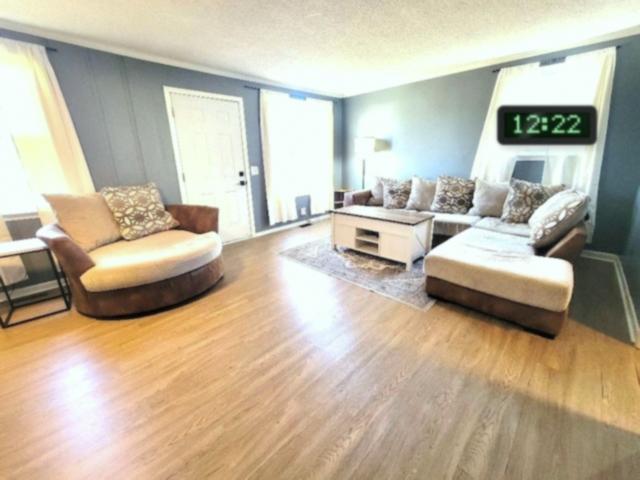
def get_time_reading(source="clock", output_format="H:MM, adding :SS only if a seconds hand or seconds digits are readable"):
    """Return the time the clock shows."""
12:22
